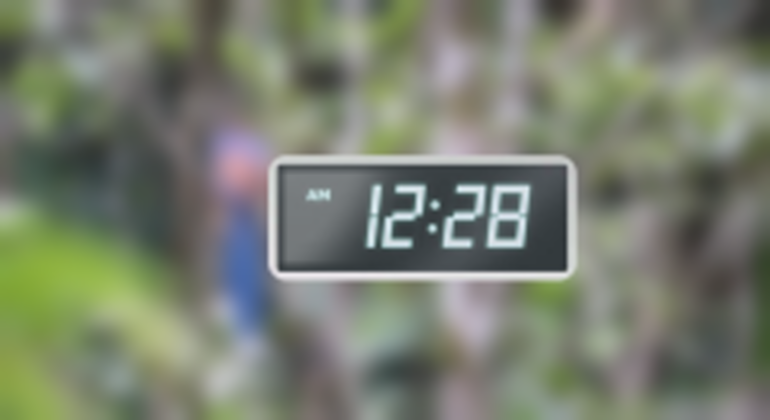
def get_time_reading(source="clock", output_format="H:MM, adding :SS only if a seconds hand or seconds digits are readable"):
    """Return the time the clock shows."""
12:28
